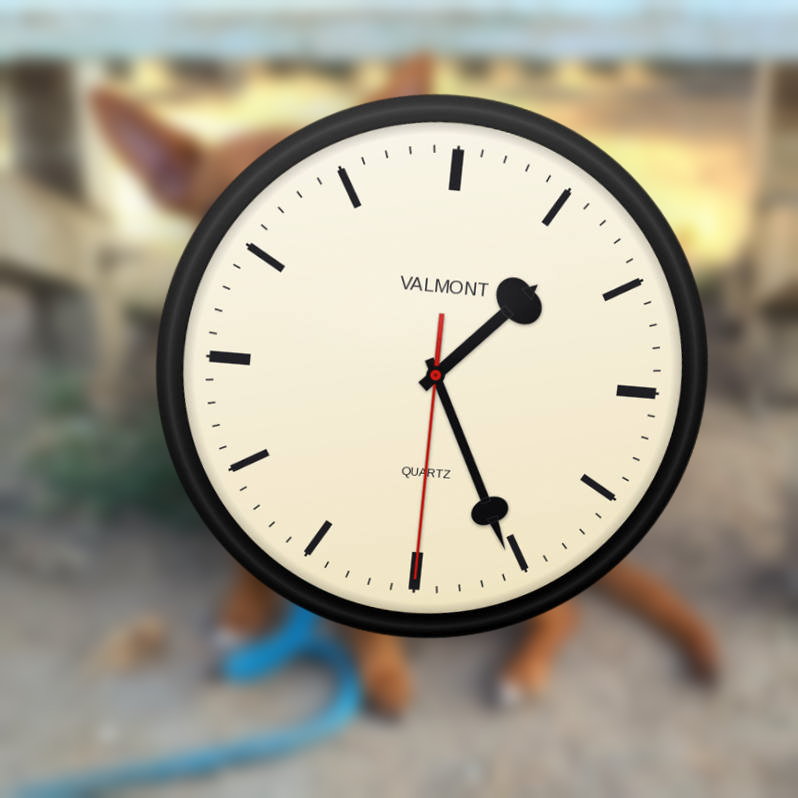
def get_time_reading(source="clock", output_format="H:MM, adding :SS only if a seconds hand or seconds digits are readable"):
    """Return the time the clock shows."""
1:25:30
